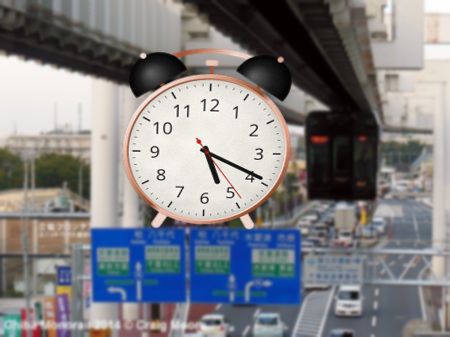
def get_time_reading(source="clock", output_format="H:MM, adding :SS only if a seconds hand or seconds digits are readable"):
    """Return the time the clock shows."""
5:19:24
